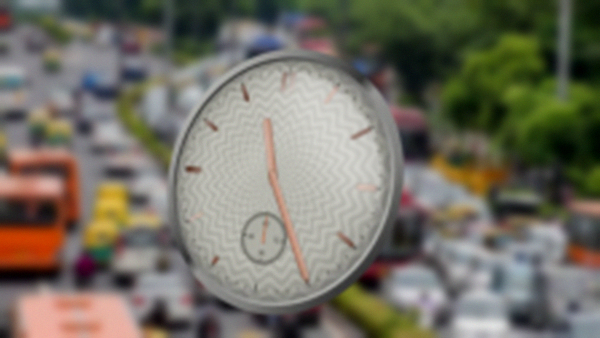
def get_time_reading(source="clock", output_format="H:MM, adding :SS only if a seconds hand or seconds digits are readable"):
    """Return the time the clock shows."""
11:25
